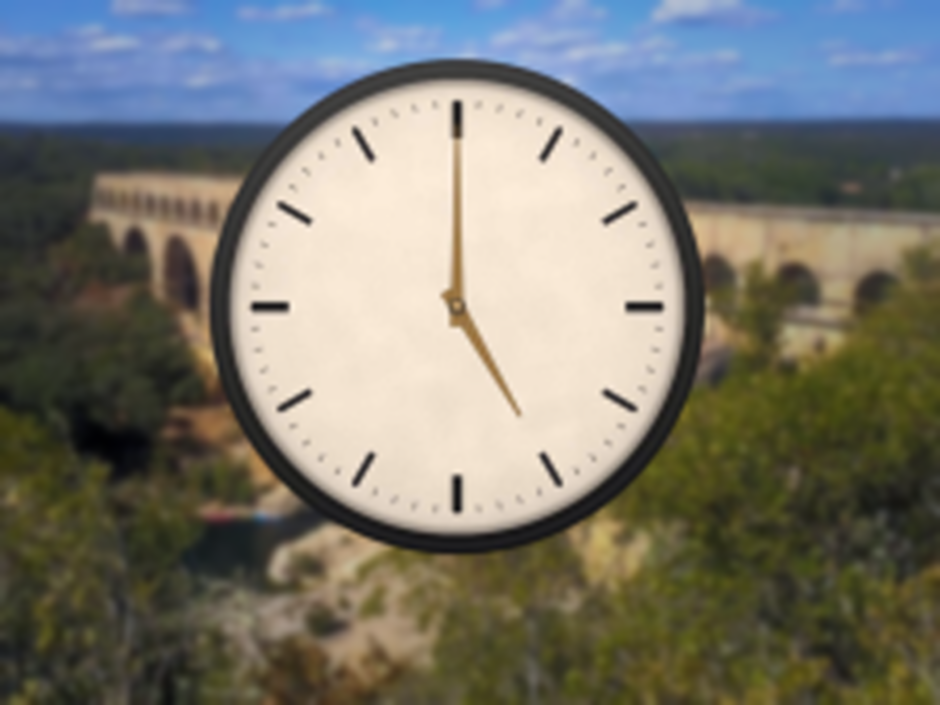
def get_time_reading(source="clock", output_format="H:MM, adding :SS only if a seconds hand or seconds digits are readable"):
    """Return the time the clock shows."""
5:00
